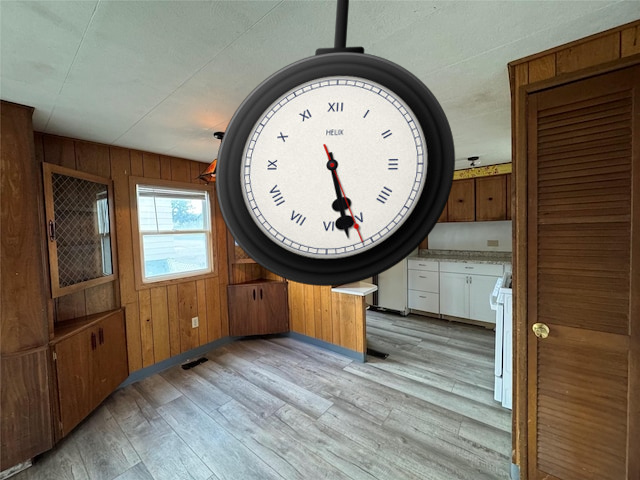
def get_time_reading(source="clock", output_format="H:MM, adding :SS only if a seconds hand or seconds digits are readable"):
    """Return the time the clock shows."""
5:27:26
